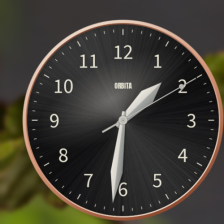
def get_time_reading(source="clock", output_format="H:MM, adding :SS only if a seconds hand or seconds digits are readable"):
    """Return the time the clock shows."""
1:31:10
